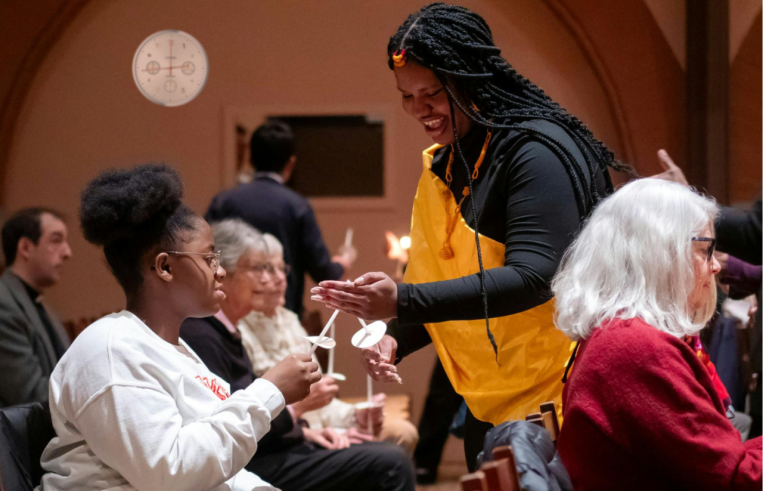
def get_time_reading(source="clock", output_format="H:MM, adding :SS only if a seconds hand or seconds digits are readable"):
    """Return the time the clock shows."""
2:44
